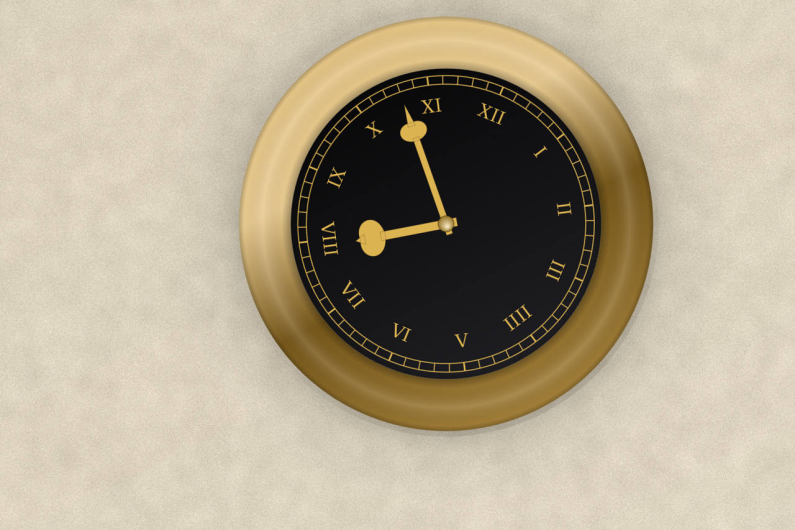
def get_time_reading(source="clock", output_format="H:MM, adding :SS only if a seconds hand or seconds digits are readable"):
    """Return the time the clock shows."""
7:53
